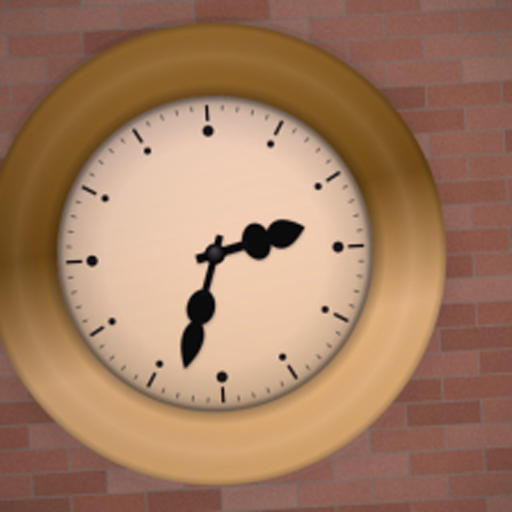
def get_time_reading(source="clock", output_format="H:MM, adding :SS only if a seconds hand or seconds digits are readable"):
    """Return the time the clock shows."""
2:33
